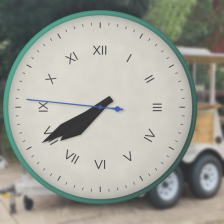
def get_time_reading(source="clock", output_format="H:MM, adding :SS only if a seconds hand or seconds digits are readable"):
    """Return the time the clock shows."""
7:39:46
